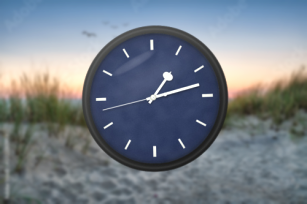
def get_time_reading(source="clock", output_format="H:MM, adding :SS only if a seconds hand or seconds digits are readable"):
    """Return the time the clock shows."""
1:12:43
